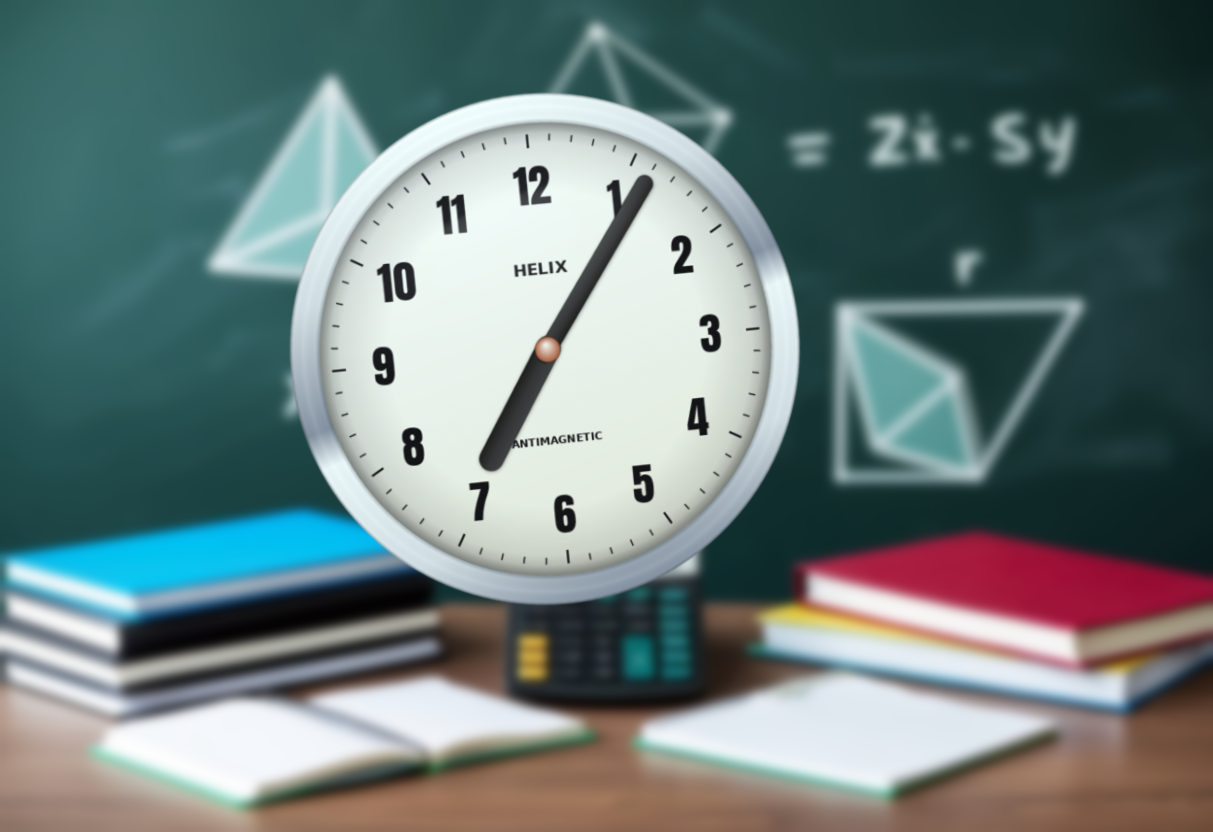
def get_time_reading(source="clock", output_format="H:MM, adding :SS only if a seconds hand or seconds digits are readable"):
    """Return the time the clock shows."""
7:06
